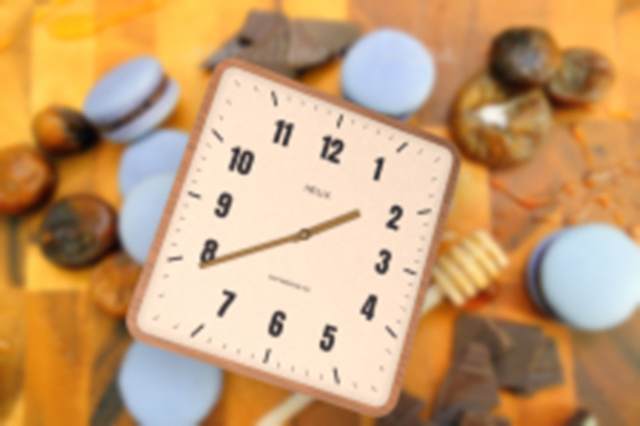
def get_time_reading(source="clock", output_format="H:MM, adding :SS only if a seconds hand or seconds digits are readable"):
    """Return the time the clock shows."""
1:39
